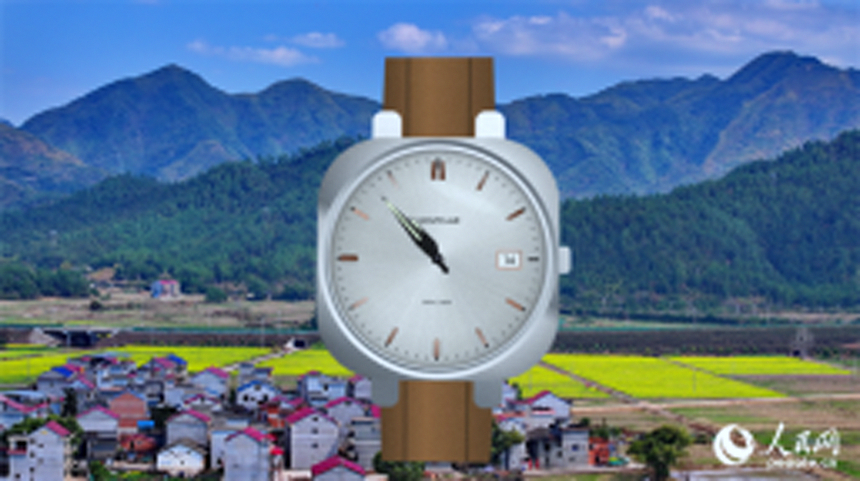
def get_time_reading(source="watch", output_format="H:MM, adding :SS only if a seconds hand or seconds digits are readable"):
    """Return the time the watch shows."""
10:53
